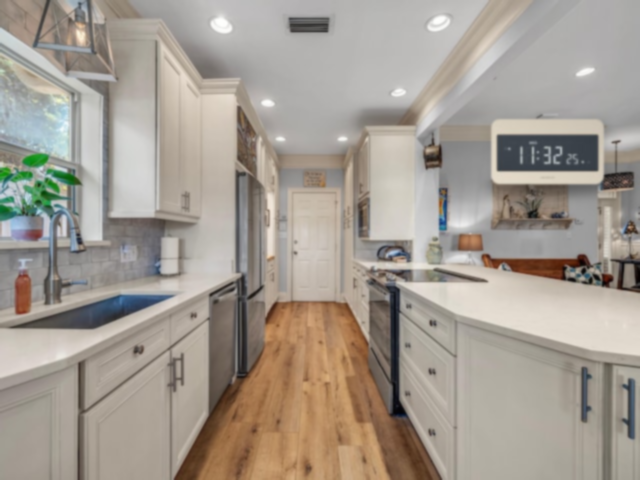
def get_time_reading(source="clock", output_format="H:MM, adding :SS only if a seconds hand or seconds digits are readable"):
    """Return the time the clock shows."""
11:32
